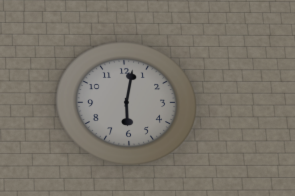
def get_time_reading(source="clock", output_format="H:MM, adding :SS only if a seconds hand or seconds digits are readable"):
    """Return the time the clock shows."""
6:02
